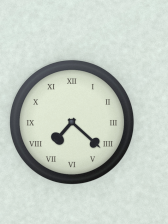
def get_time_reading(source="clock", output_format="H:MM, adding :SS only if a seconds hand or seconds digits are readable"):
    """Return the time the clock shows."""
7:22
